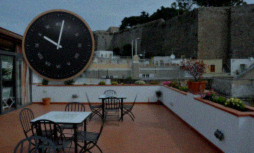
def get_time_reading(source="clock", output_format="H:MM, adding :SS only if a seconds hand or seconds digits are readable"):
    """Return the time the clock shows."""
10:02
